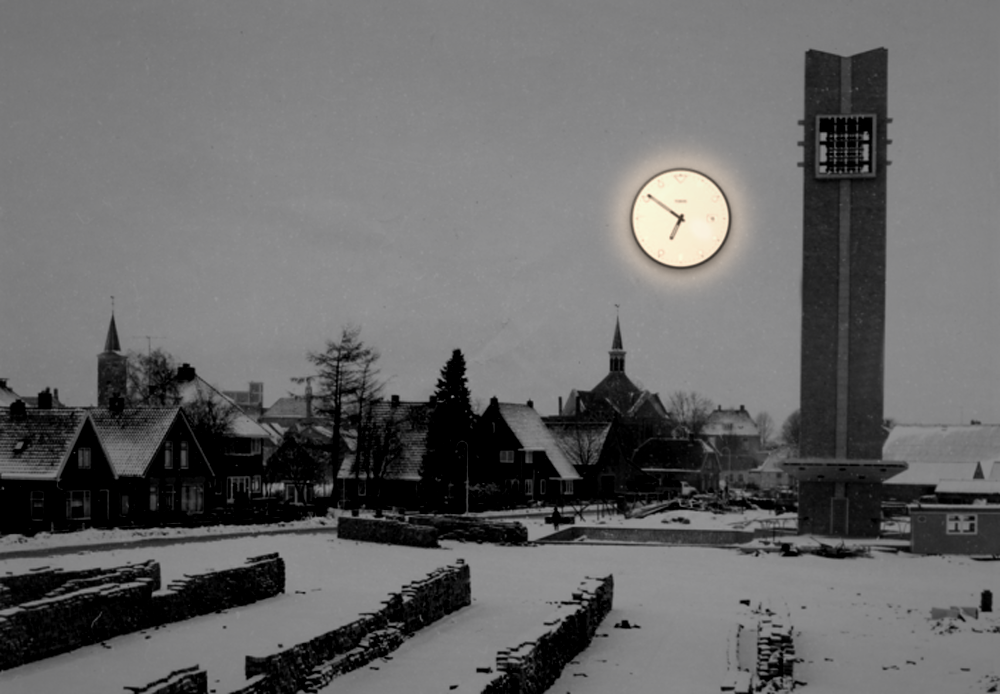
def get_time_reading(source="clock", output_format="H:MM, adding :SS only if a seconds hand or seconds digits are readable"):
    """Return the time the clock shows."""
6:51
